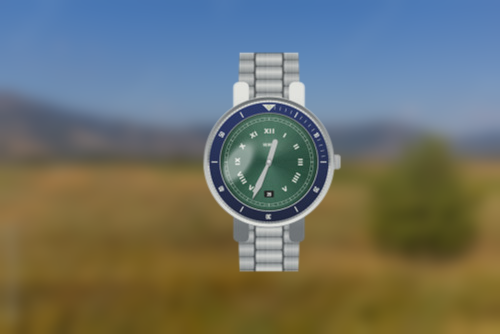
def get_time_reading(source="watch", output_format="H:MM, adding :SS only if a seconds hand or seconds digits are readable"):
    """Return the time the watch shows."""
12:34
